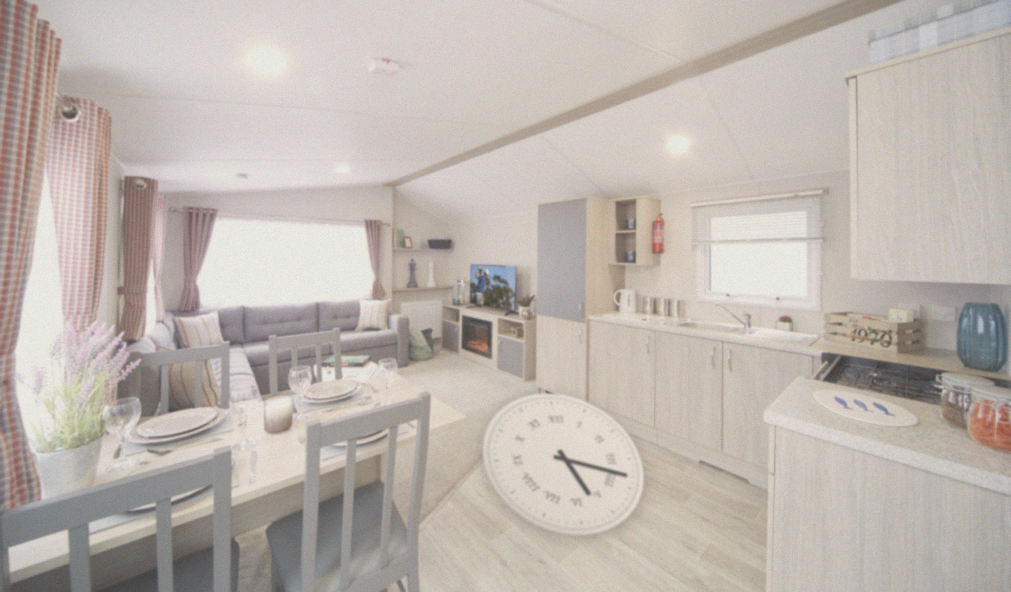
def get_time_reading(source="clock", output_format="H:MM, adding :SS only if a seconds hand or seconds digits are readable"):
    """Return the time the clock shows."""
5:18
